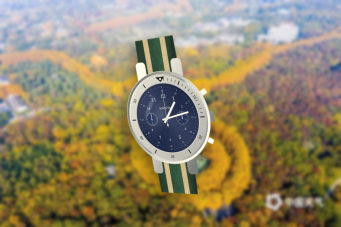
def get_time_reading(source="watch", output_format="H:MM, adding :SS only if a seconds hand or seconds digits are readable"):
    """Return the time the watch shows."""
1:13
